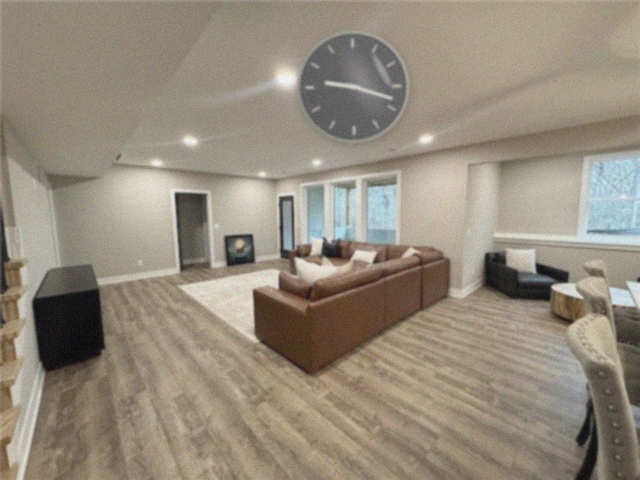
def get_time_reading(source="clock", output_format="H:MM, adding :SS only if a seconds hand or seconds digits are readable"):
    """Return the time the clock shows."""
9:18
